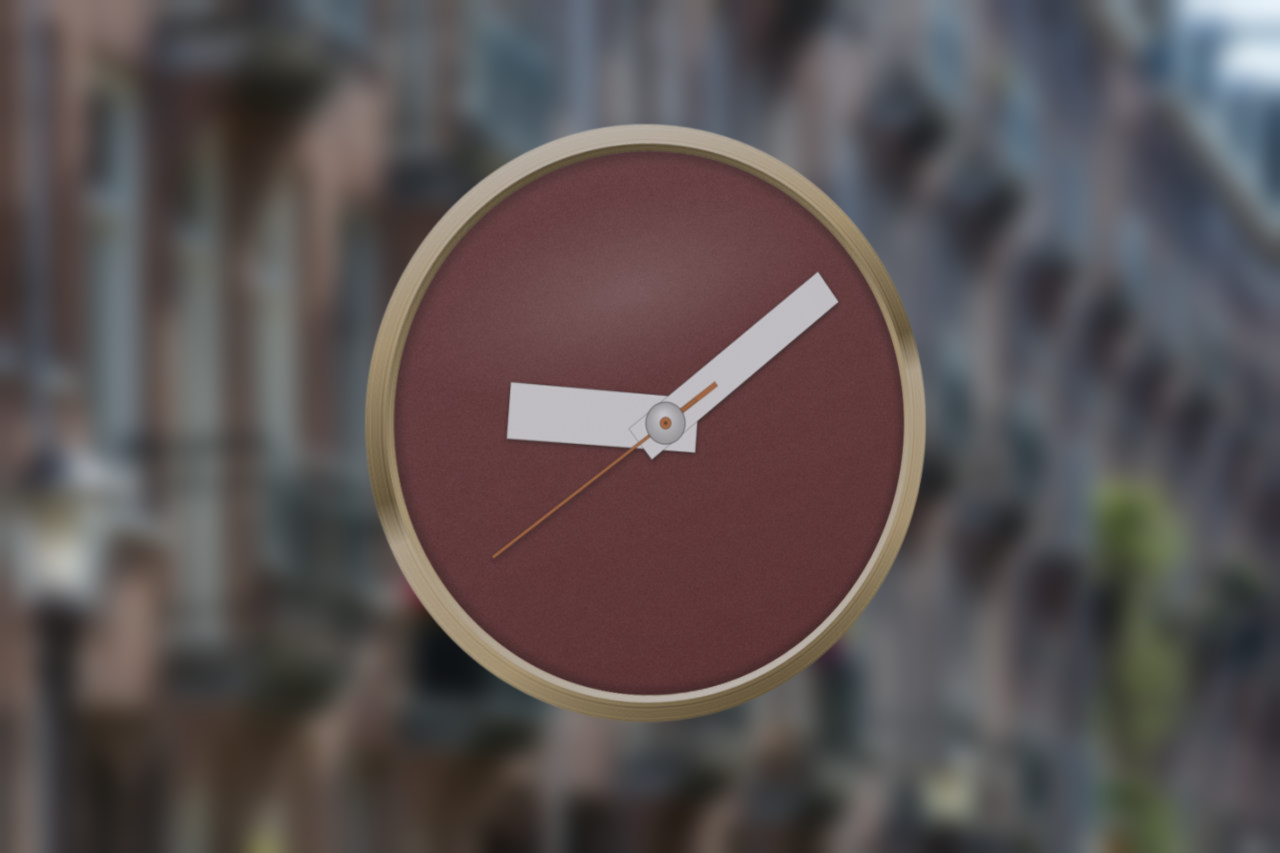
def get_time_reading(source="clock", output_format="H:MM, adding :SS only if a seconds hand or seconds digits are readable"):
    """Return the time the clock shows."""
9:08:39
